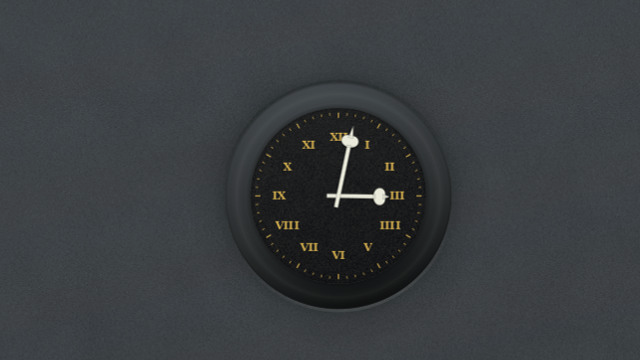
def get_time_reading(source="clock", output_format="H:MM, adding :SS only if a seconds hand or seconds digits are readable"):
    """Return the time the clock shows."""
3:02
